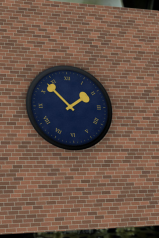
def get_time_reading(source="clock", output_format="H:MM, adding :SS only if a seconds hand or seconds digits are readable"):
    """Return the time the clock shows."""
1:53
